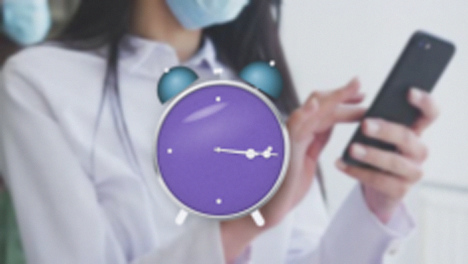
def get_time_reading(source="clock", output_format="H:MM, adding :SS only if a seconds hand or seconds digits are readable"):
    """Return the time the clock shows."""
3:16
